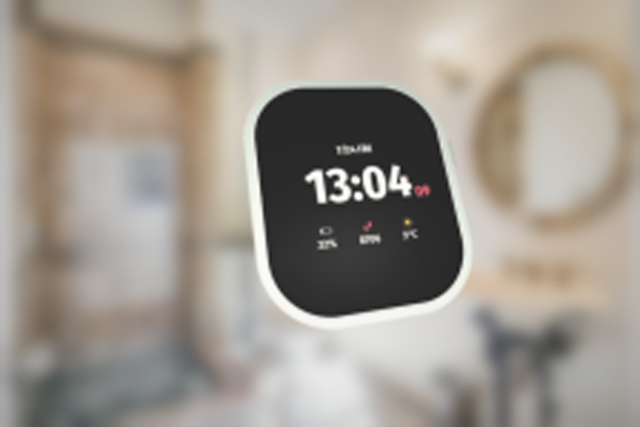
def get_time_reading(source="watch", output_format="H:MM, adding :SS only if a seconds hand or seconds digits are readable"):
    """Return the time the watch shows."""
13:04
